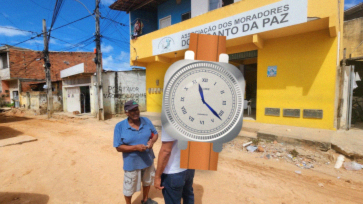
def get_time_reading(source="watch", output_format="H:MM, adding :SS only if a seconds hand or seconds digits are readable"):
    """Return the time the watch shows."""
11:22
